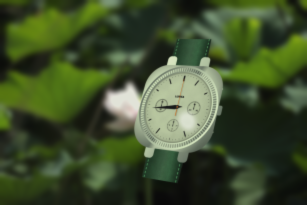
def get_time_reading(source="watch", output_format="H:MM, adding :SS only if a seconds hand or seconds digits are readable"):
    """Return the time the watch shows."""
8:44
